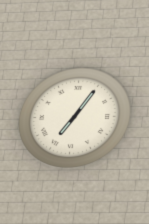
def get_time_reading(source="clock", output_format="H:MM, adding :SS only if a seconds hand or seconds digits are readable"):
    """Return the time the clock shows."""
7:05
